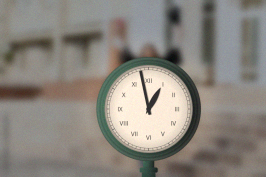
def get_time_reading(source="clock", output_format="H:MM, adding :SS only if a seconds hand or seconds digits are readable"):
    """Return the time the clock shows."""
12:58
